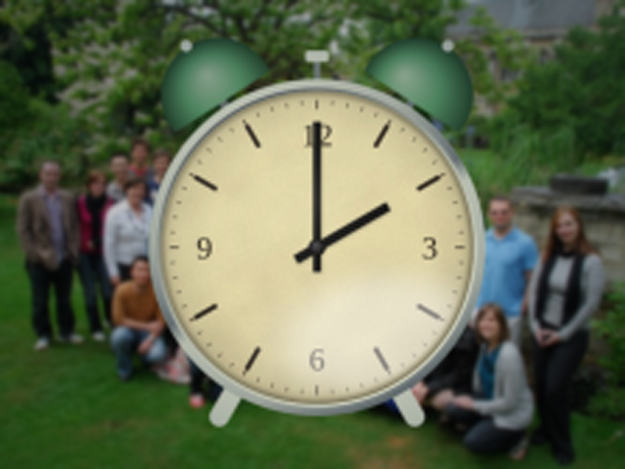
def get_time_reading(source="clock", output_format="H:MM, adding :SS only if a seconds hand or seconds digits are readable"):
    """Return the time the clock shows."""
2:00
